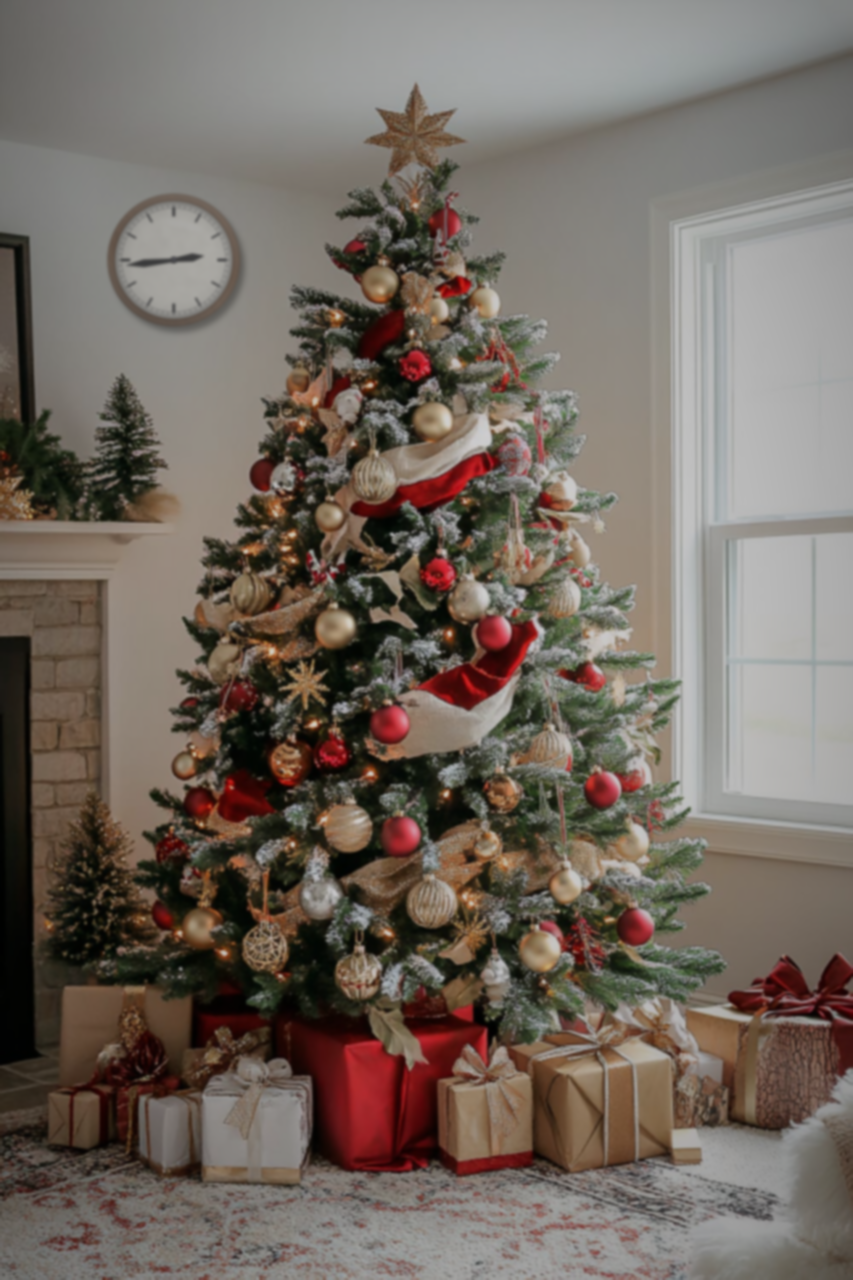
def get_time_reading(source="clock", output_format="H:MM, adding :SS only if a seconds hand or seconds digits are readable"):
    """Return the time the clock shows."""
2:44
